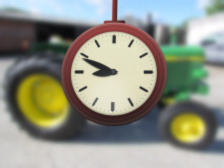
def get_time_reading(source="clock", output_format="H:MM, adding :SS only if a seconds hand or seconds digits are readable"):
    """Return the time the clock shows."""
8:49
